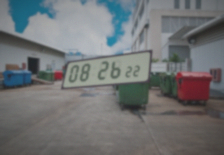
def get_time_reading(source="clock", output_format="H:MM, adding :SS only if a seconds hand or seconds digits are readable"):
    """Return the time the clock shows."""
8:26:22
